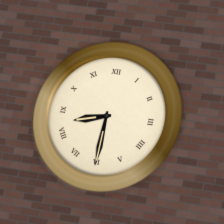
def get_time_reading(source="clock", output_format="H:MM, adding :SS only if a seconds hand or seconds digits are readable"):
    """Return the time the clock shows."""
8:30
